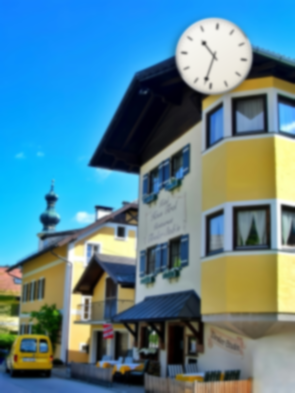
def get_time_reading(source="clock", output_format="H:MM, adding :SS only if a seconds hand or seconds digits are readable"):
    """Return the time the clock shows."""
10:32
